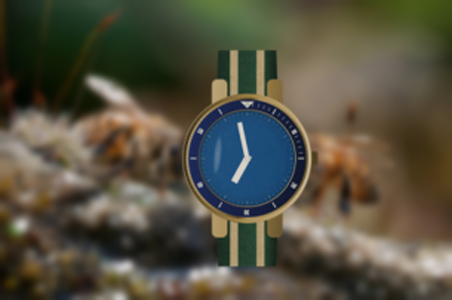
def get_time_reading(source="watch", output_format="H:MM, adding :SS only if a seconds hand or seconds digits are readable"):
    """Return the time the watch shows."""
6:58
